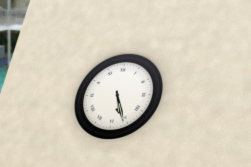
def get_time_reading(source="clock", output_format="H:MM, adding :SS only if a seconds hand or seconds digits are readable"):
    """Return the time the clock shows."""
5:26
